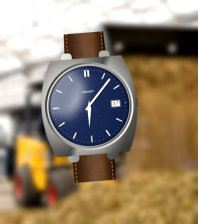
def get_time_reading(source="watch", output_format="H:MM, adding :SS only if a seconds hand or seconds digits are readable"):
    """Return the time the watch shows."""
6:07
